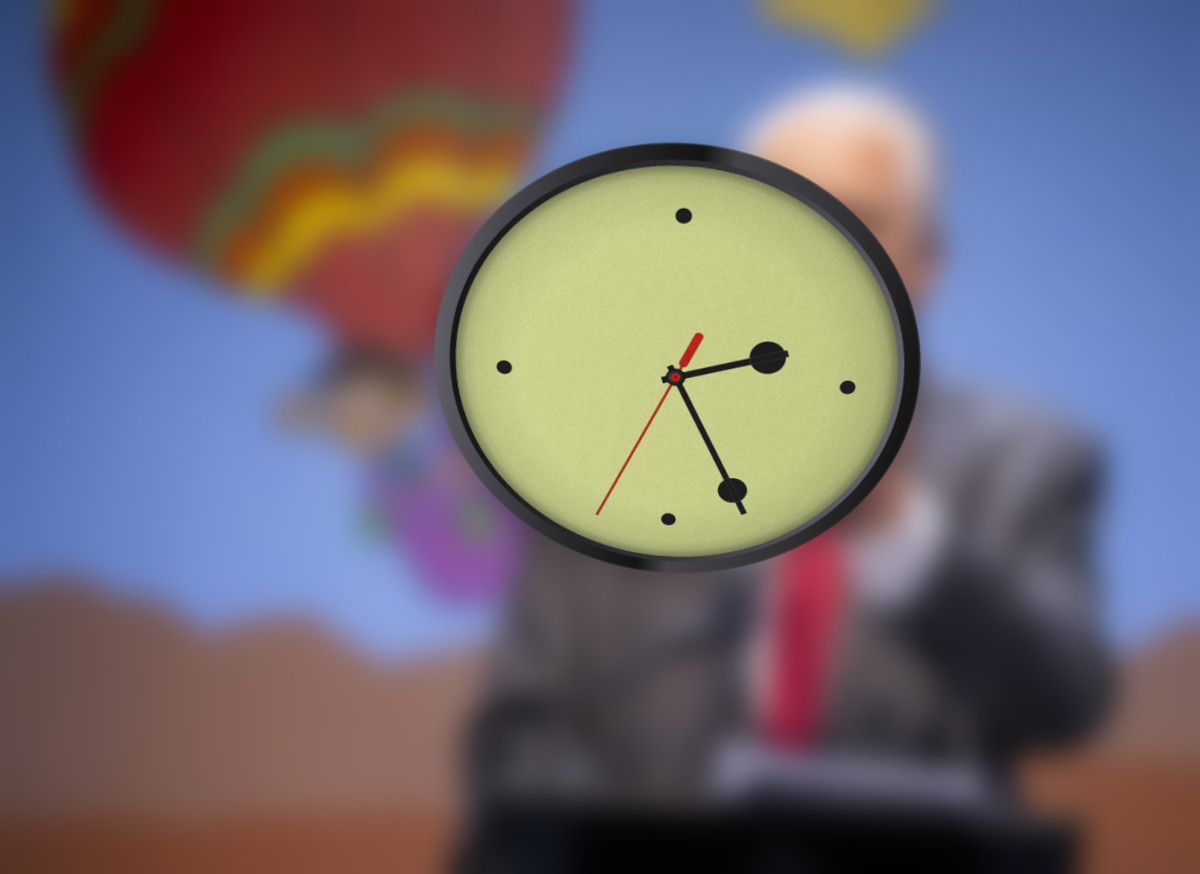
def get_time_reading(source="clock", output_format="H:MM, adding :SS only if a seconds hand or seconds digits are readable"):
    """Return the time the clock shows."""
2:25:34
